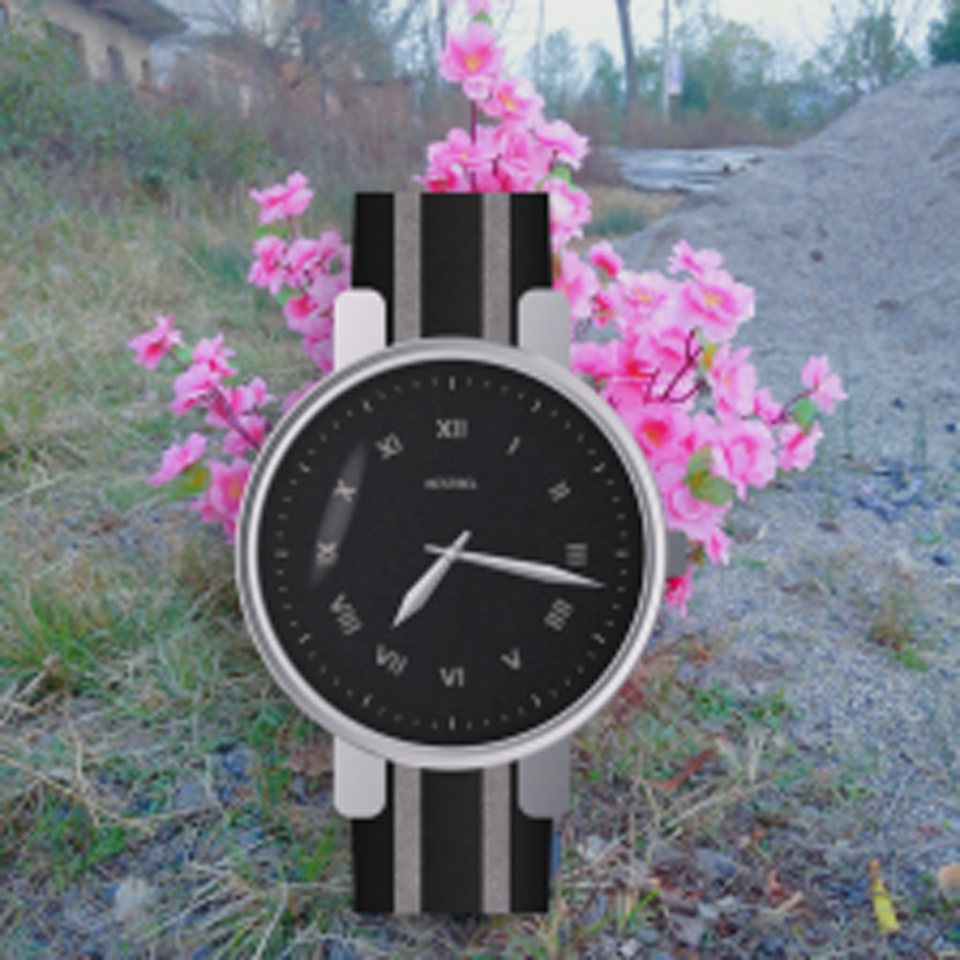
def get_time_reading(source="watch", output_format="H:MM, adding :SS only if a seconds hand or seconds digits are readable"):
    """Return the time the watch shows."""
7:17
